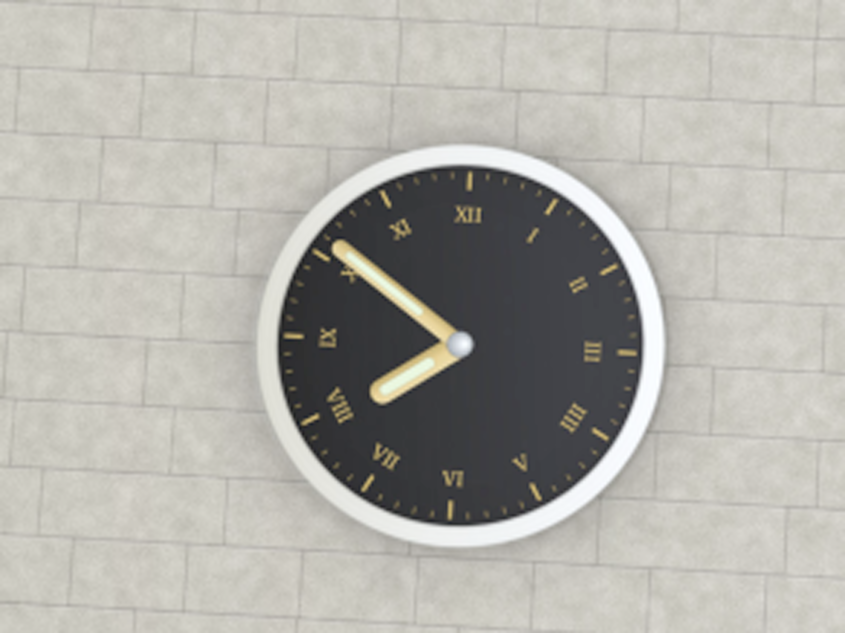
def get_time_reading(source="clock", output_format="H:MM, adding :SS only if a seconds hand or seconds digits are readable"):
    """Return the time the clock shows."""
7:51
